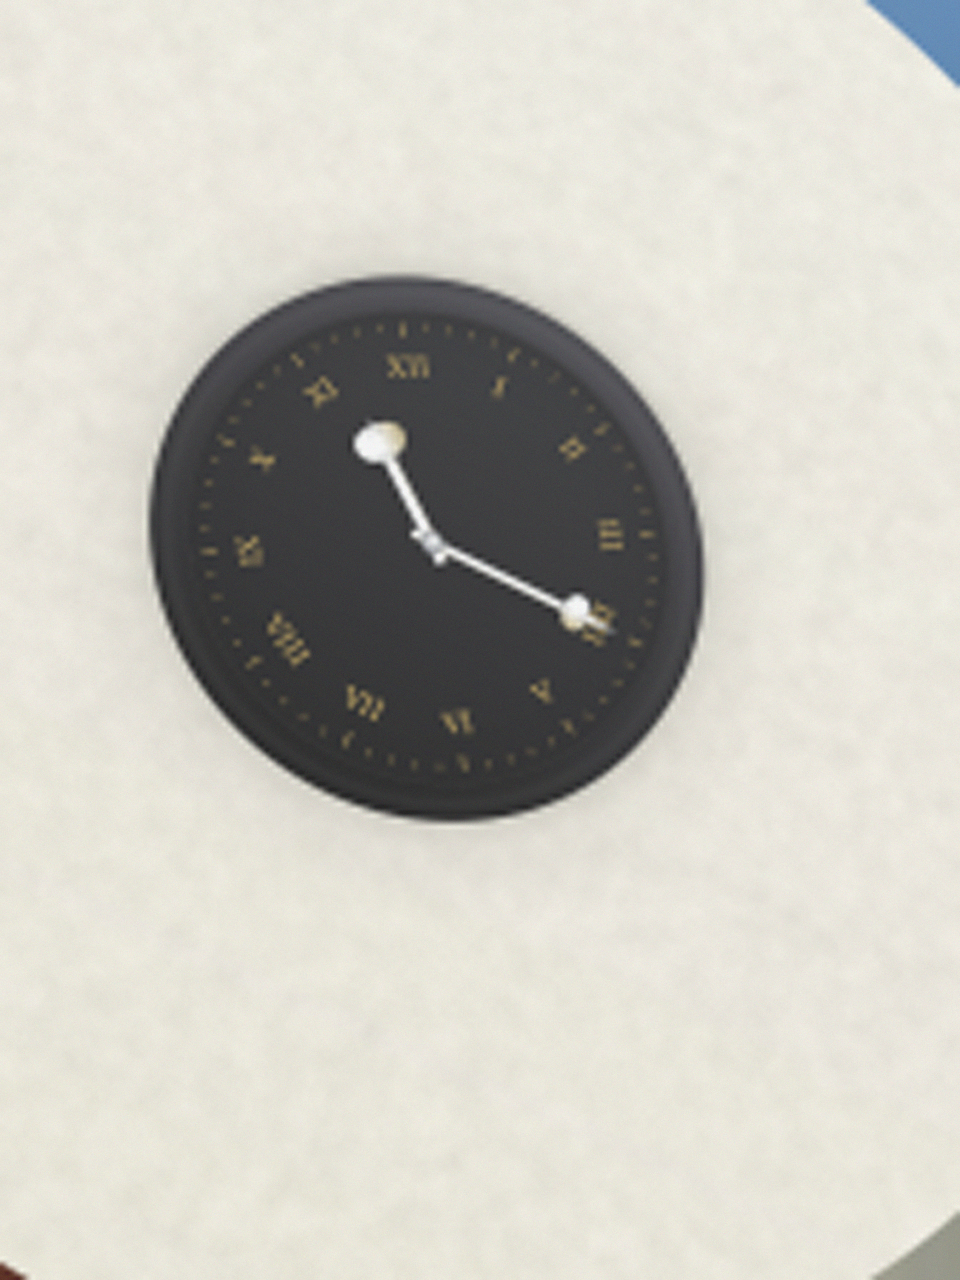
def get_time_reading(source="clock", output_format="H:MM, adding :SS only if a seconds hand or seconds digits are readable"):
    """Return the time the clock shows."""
11:20
